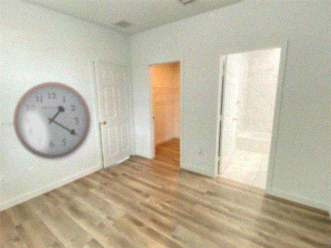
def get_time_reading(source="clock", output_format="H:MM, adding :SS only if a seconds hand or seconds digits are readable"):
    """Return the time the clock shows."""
1:20
